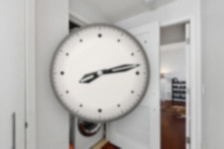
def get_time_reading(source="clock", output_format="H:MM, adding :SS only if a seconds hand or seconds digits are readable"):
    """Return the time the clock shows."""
8:13
